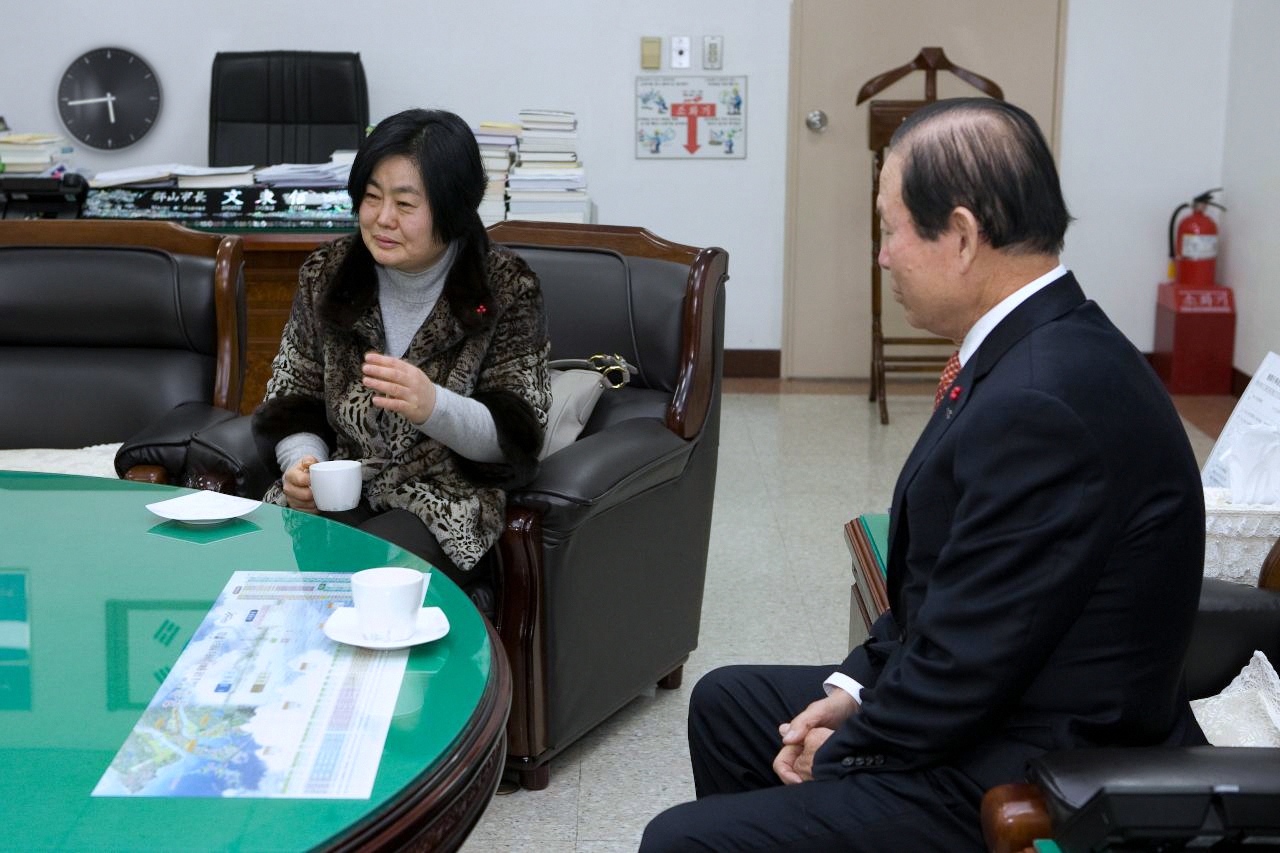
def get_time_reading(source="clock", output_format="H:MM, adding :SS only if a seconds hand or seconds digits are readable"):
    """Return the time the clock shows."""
5:44
